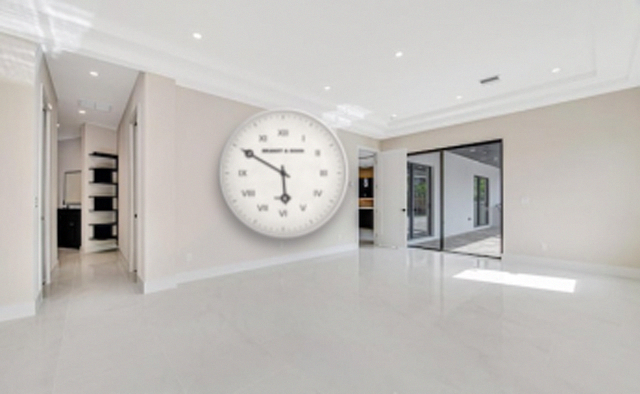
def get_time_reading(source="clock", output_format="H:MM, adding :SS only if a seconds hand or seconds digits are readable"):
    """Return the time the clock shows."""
5:50
